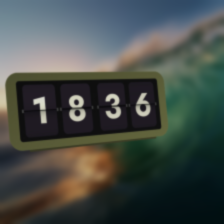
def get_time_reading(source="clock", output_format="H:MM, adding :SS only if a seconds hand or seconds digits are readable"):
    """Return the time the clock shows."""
18:36
